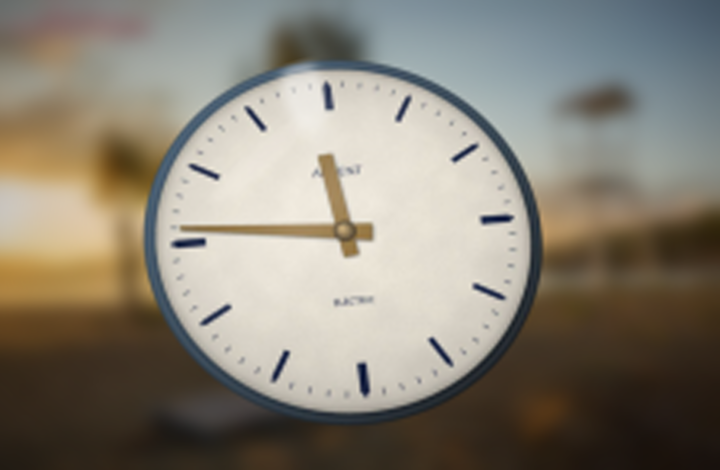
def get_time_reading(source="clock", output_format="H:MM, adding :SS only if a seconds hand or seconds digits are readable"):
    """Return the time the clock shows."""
11:46
